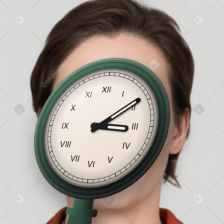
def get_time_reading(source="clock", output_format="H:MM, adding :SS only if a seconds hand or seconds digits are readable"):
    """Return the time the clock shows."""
3:09
